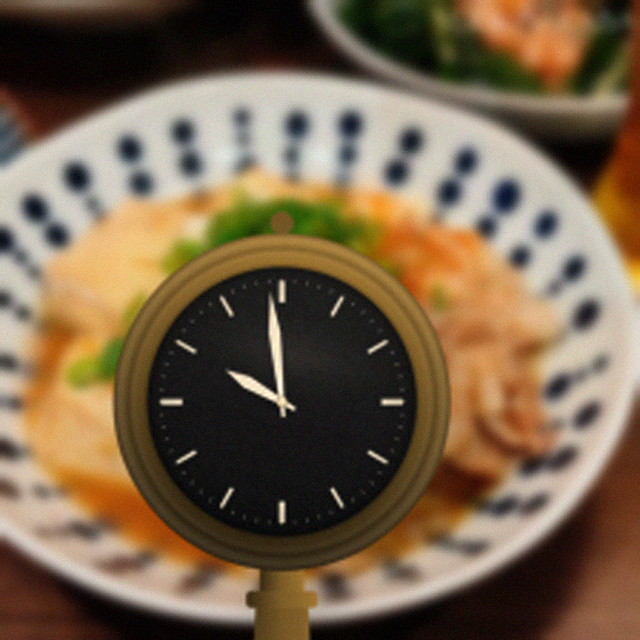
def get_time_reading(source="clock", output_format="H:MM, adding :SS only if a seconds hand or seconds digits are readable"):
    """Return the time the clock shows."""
9:59
